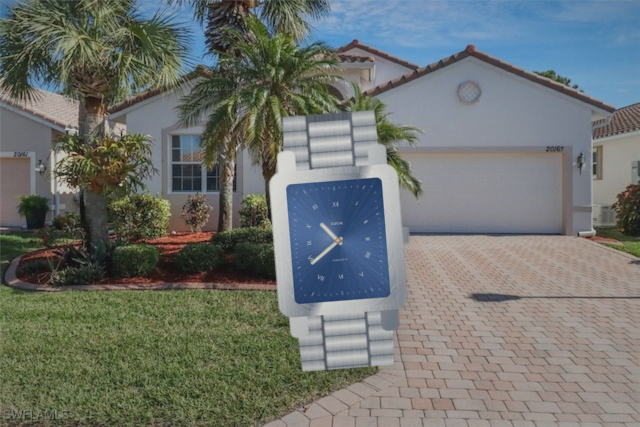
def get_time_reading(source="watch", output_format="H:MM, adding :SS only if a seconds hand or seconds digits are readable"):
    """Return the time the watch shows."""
10:39
